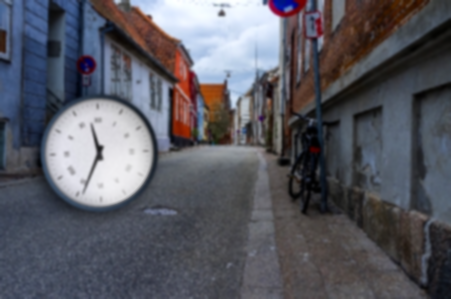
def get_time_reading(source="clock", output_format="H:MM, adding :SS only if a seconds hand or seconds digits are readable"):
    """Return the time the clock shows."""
11:34
